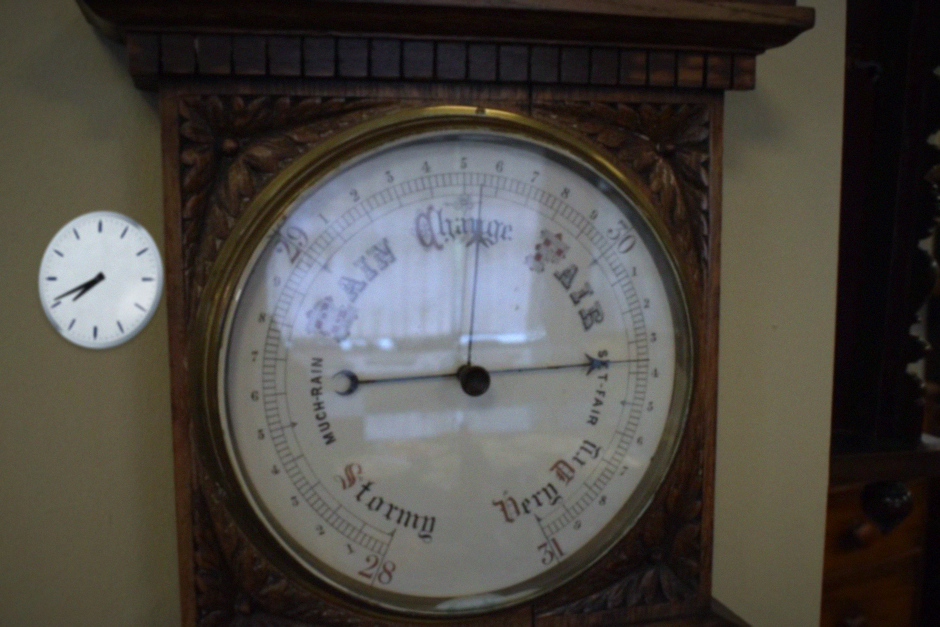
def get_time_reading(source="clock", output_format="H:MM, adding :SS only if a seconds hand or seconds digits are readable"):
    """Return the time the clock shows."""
7:41
